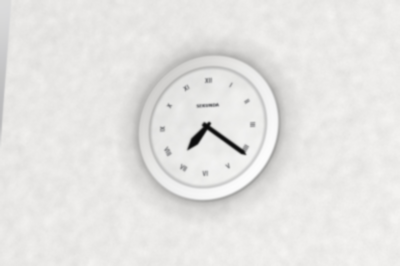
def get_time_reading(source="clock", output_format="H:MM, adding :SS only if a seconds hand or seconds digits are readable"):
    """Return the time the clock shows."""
7:21
